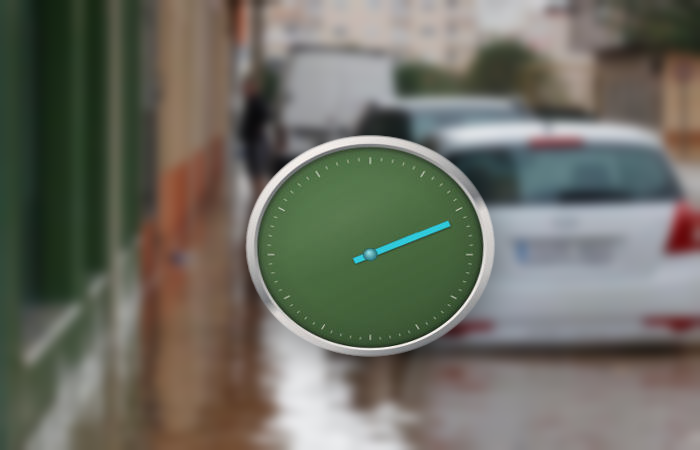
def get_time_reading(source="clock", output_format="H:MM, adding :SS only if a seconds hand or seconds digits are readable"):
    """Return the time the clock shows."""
2:11
